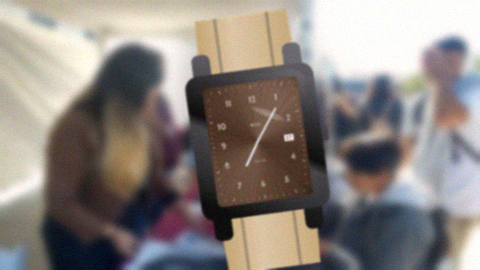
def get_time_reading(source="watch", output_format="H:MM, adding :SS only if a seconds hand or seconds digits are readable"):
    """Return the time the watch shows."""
7:06
